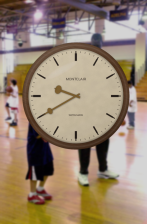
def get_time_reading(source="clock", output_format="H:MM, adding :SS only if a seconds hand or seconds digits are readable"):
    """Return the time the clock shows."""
9:40
